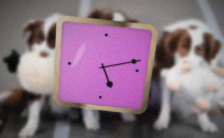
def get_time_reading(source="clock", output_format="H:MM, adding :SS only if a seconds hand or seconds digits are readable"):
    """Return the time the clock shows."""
5:12
